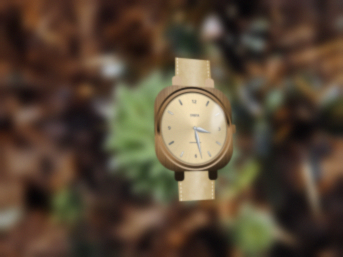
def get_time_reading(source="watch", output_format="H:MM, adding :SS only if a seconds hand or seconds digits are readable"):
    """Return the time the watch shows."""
3:28
